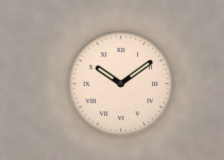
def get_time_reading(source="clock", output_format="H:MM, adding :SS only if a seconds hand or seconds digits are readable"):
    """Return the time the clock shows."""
10:09
